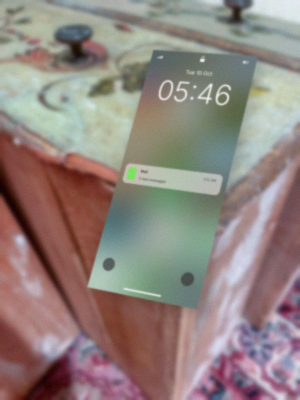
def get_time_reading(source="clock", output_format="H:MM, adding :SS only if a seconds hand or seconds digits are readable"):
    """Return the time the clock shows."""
5:46
